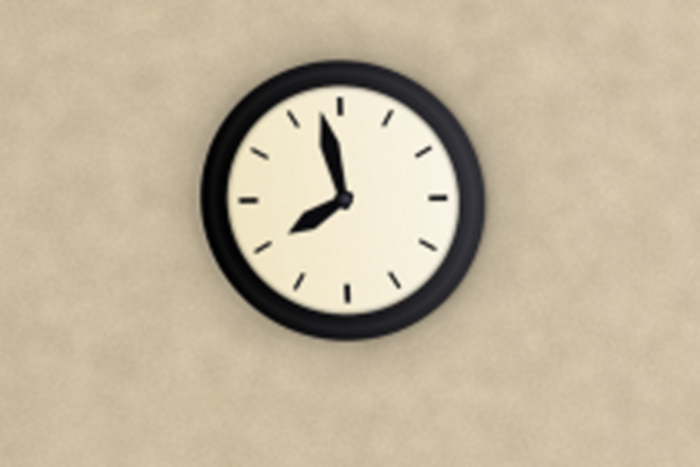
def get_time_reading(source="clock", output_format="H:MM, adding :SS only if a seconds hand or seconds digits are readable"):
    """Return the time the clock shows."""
7:58
